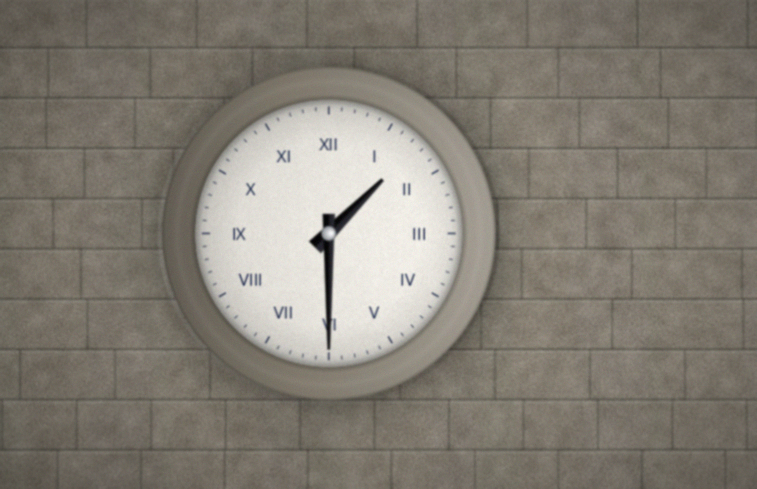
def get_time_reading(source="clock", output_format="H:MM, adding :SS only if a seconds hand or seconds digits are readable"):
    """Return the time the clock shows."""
1:30
